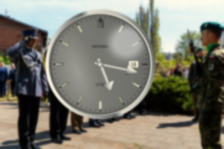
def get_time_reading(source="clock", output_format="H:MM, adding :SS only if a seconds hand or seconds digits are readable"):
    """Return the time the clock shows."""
5:17
